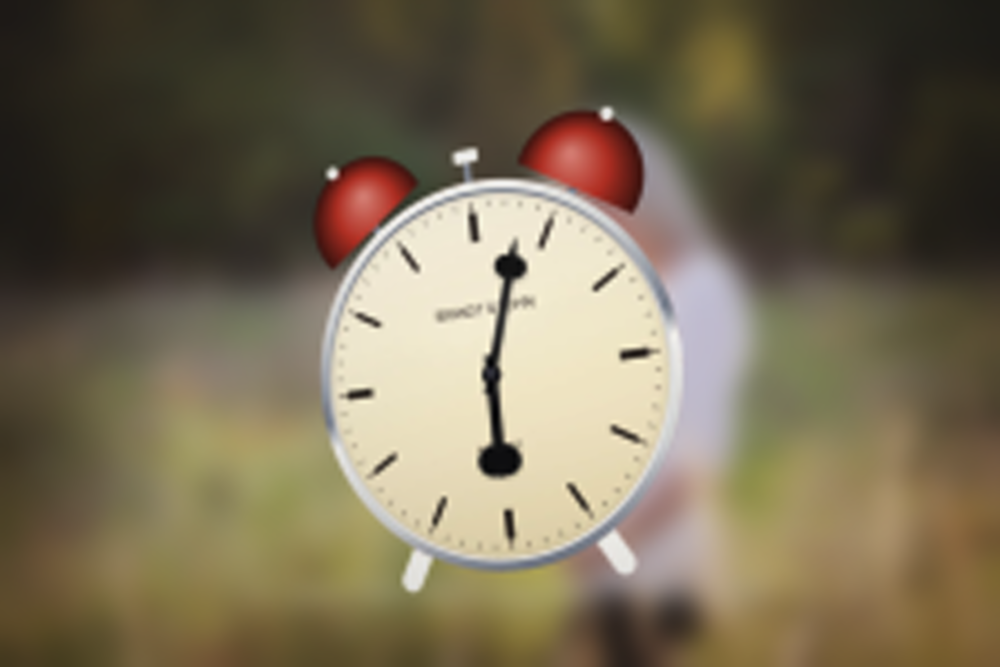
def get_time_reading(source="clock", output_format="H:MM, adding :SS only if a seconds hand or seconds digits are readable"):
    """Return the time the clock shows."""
6:03
